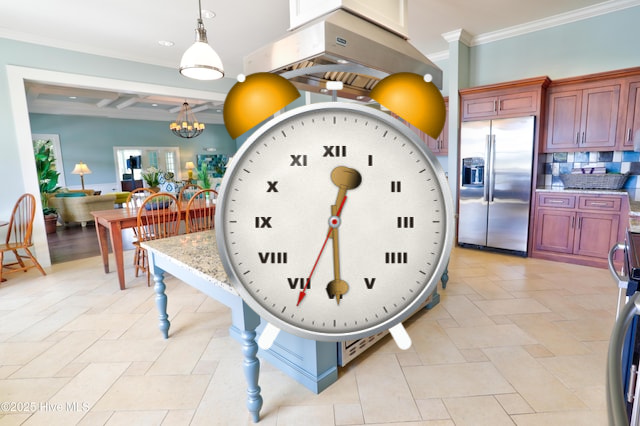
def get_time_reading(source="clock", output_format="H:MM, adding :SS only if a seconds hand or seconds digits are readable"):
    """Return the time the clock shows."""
12:29:34
